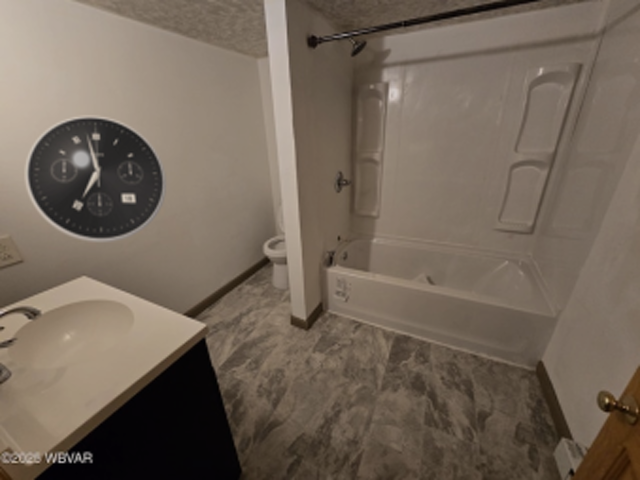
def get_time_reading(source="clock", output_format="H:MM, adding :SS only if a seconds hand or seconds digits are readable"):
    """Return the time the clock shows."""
6:58
